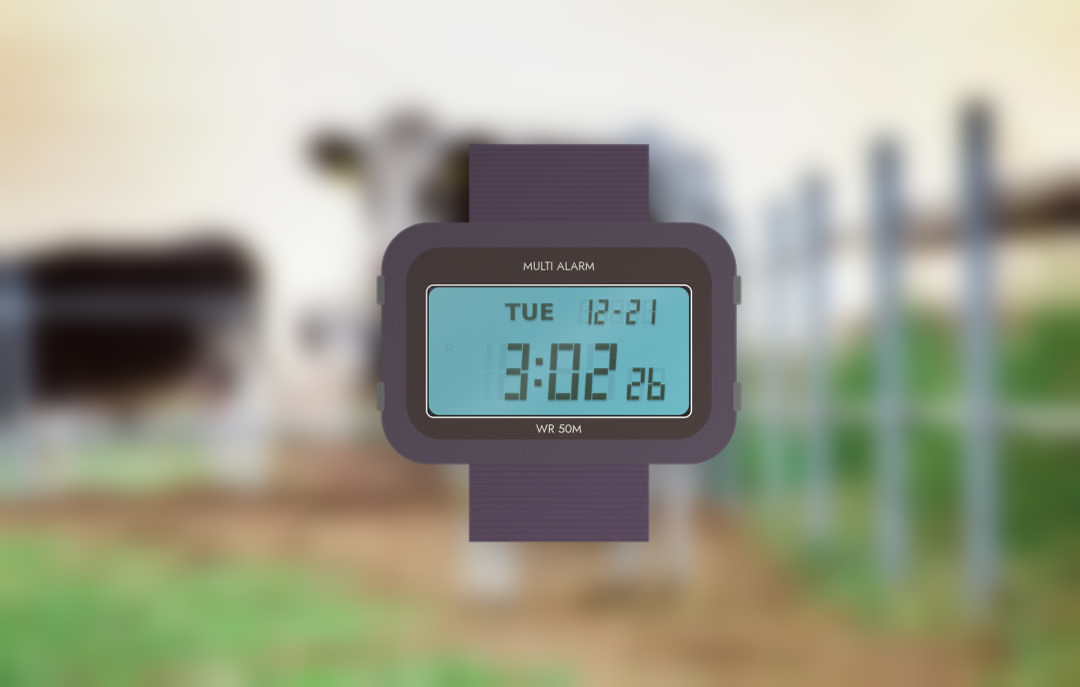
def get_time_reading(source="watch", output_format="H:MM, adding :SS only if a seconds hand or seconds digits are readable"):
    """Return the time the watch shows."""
3:02:26
